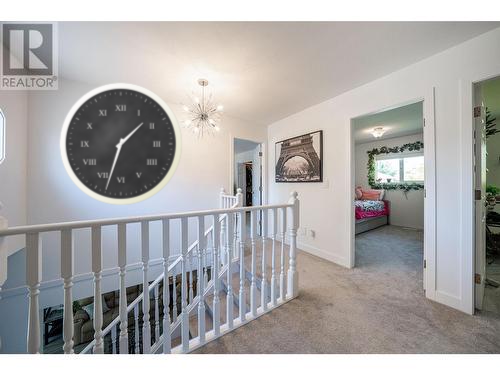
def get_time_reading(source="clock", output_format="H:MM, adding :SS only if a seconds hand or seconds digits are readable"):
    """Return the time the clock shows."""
1:33
